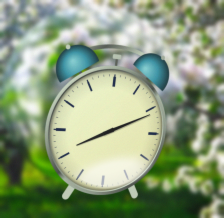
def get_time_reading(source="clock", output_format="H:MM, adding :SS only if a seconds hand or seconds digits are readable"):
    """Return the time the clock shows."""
8:11
